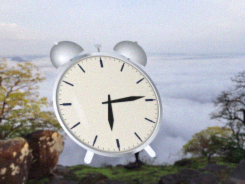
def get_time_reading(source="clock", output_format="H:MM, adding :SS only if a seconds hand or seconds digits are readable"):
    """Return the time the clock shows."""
6:14
